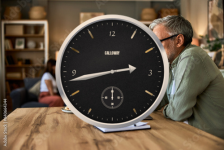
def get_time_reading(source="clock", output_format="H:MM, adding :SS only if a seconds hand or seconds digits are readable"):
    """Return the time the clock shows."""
2:43
